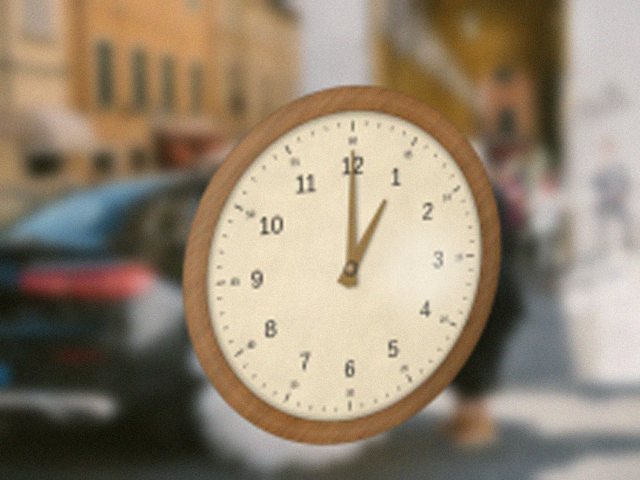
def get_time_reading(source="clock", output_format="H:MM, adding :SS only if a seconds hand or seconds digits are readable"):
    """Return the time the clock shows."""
1:00
